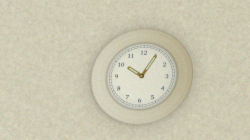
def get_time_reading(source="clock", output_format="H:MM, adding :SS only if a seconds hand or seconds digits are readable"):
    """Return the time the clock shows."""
10:05
